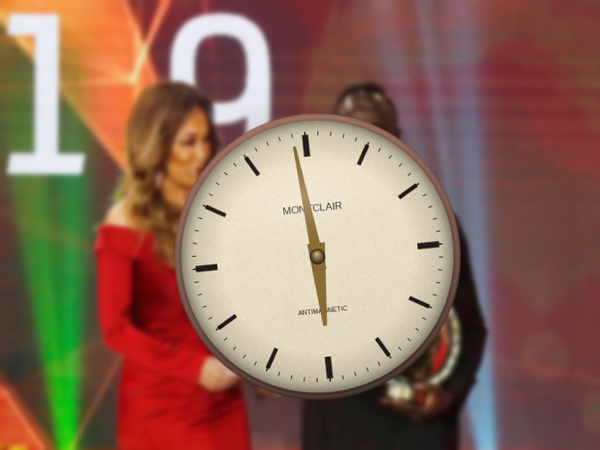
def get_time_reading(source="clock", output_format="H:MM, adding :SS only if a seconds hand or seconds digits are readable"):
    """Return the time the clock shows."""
5:59
